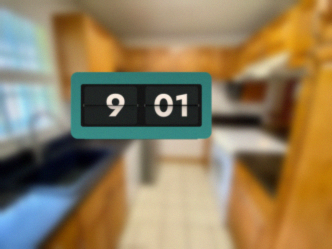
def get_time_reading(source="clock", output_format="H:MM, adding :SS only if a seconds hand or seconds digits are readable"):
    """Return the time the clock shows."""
9:01
